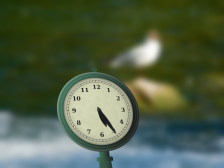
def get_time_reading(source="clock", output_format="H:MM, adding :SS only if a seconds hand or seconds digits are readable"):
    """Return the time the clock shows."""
5:25
